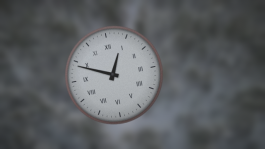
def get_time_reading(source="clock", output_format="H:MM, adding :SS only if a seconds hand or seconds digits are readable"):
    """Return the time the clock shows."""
12:49
